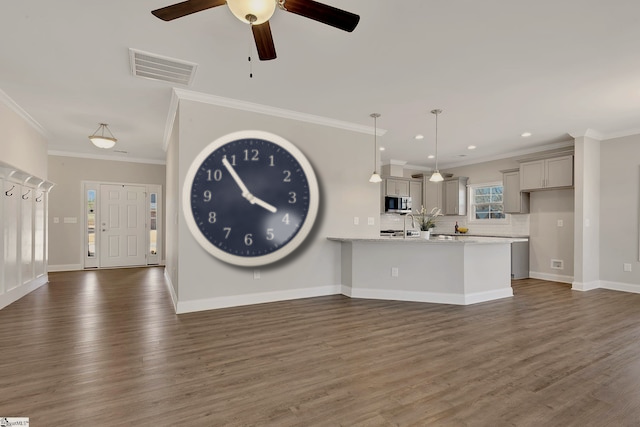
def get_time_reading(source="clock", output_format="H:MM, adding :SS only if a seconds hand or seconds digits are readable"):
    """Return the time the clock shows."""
3:54
